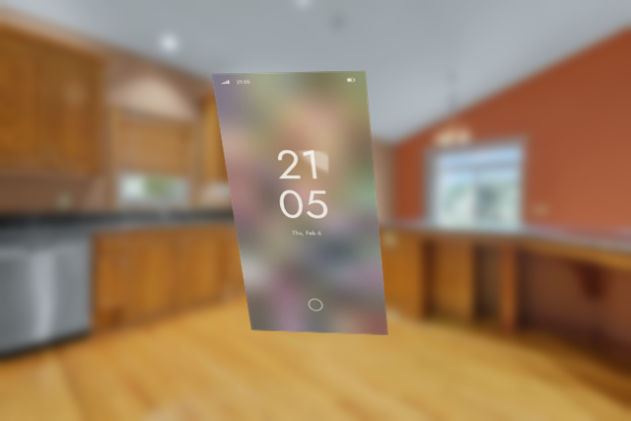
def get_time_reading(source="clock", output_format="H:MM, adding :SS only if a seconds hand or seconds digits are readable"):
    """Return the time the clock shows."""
21:05
